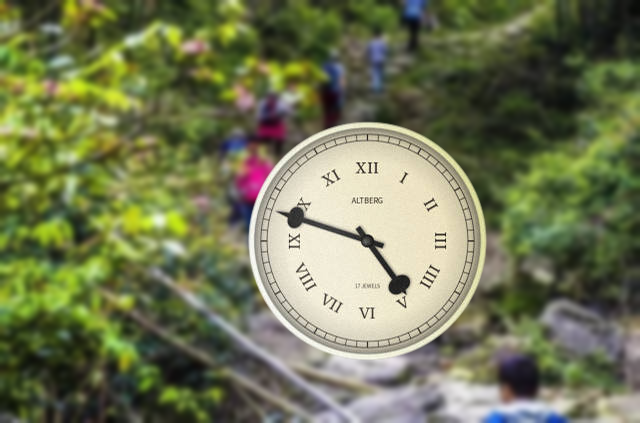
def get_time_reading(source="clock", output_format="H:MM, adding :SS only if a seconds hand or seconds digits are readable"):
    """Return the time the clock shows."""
4:48
